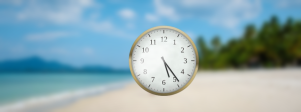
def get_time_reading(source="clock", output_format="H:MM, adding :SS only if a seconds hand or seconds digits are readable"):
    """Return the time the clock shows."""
5:24
